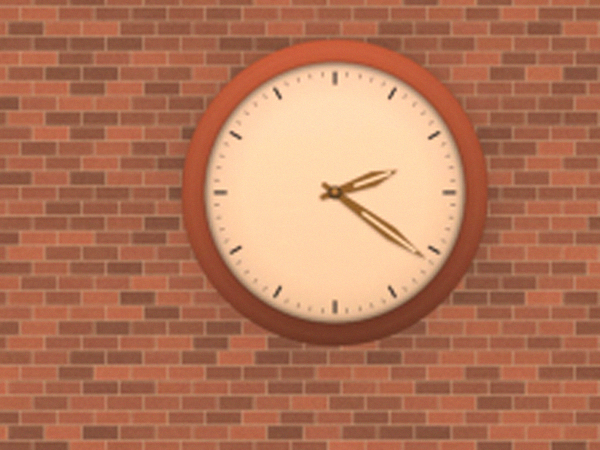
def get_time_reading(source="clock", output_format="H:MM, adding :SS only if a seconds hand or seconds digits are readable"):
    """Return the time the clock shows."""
2:21
